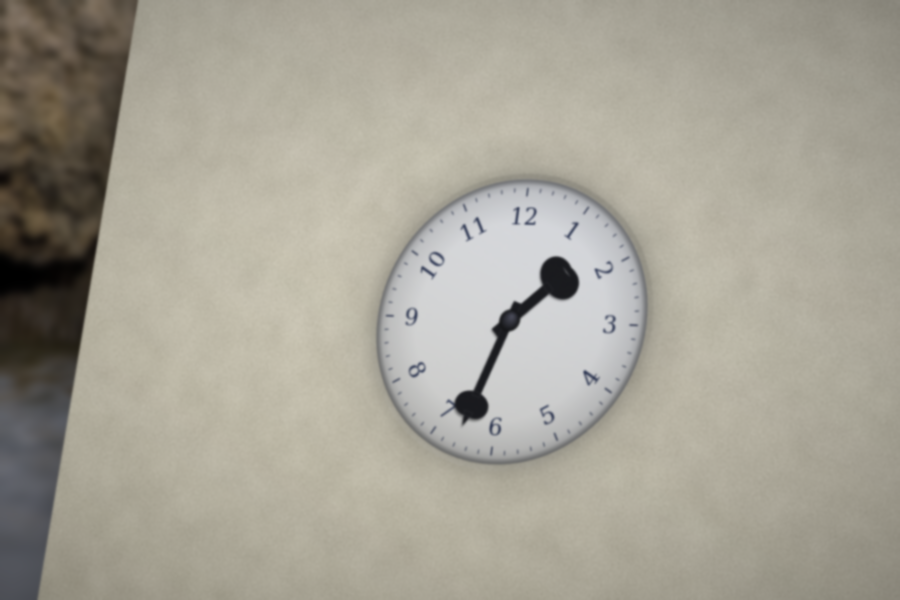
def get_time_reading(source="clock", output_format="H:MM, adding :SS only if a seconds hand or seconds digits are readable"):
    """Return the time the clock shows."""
1:33
